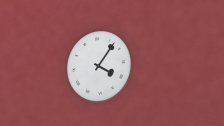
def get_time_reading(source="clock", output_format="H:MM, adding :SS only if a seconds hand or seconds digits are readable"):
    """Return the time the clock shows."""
4:07
